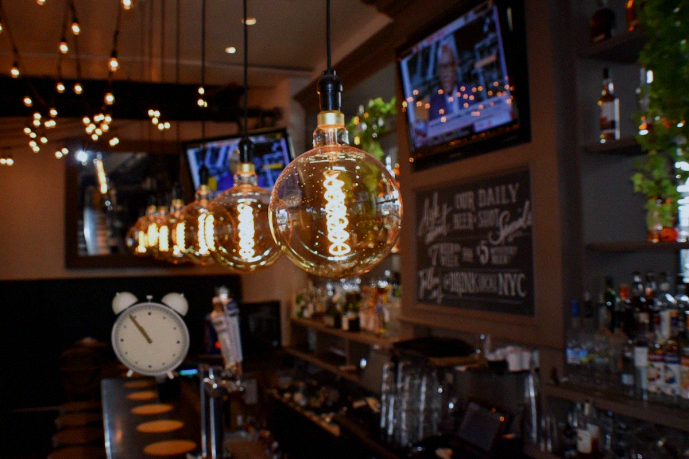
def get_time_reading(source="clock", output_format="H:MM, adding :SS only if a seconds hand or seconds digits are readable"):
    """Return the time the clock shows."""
10:54
